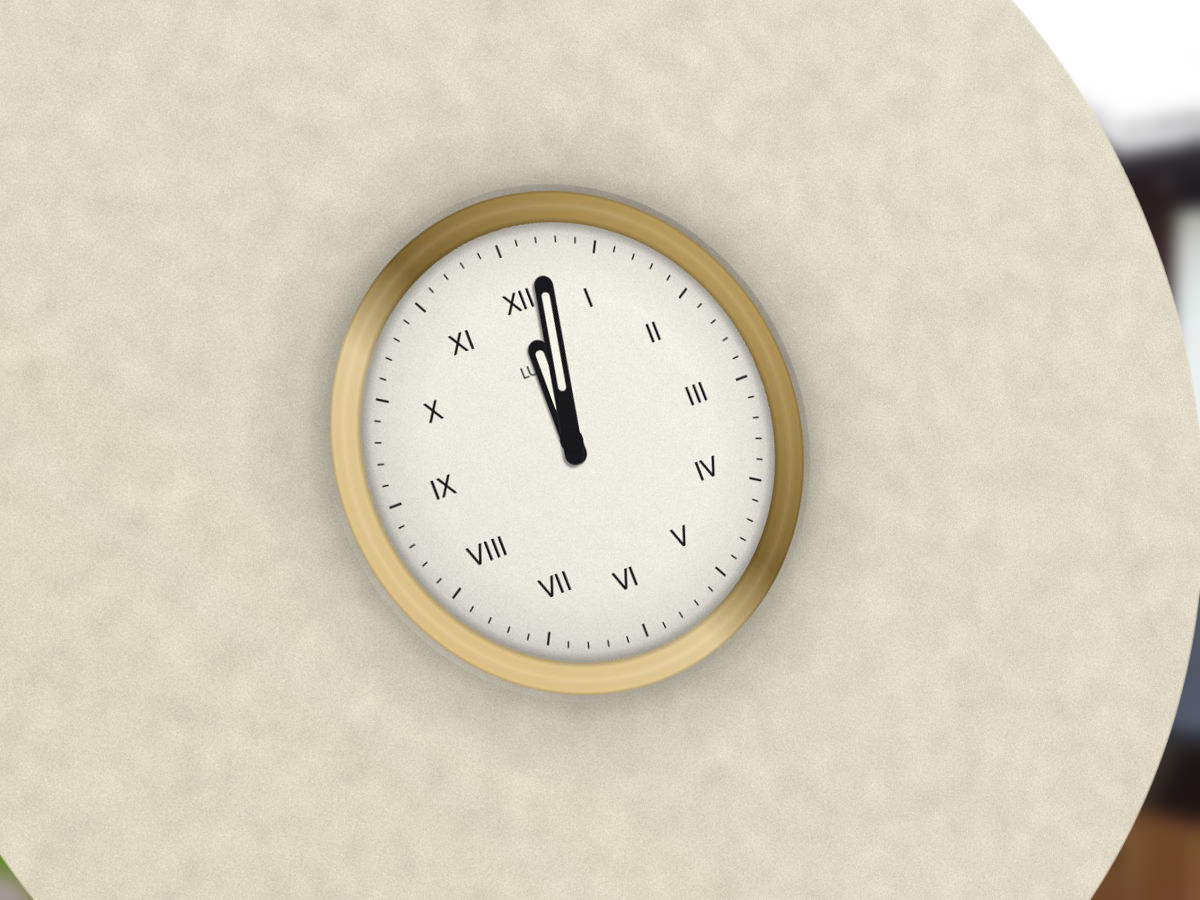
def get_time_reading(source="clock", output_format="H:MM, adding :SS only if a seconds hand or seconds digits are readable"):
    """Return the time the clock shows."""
12:02
